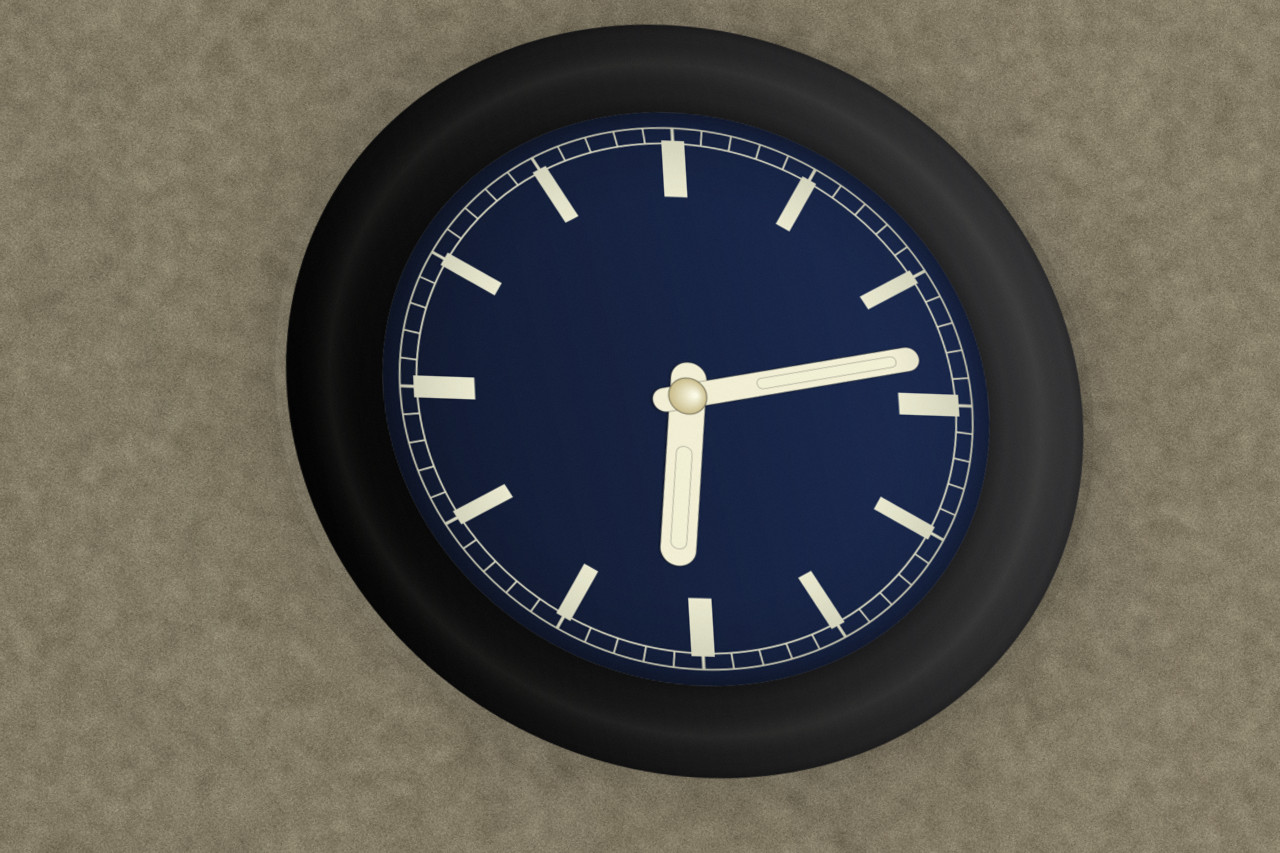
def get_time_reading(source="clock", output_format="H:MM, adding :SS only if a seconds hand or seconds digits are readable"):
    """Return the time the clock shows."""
6:13
